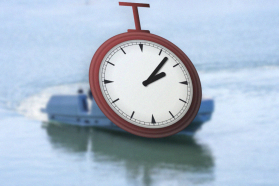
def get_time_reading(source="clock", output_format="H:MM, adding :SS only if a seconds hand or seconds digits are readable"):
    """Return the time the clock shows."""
2:07
